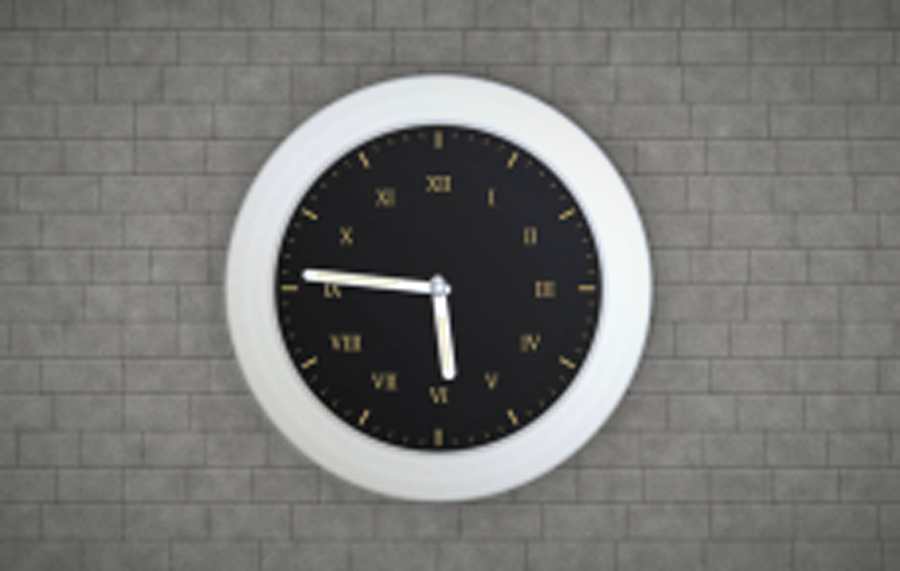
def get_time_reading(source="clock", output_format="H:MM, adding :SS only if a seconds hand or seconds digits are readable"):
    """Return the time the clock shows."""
5:46
